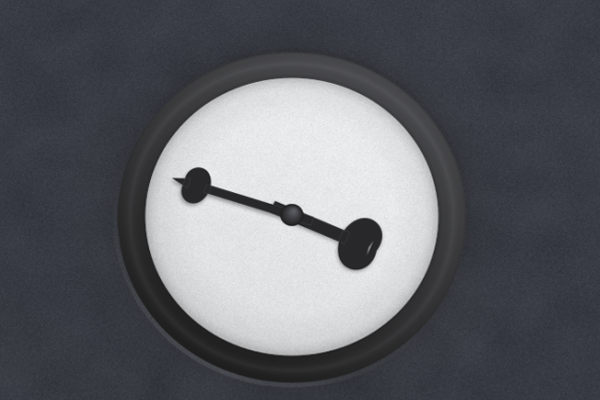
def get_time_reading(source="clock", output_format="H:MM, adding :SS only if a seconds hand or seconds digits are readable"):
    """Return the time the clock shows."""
3:48
